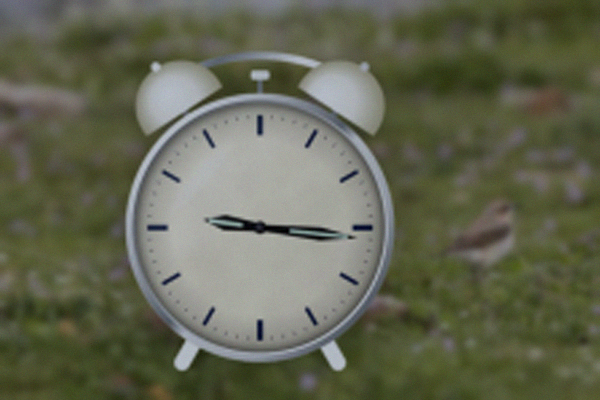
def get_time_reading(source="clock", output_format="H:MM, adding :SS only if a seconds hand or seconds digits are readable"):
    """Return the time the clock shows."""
9:16
